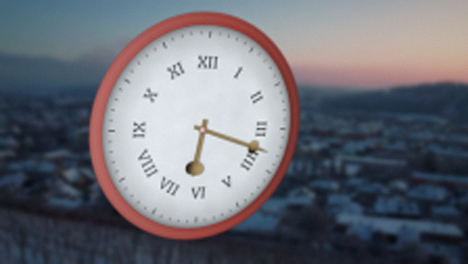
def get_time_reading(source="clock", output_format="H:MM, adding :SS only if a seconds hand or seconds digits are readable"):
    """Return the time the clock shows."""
6:18
